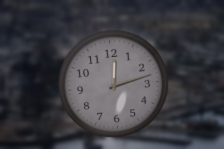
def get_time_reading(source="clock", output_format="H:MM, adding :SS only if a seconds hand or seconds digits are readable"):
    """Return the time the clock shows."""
12:13
